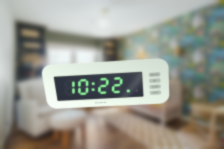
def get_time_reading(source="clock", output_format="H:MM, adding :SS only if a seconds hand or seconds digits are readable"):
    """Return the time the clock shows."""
10:22
